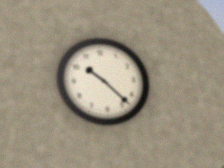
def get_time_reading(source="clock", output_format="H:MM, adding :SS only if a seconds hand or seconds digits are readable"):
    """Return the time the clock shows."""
10:23
